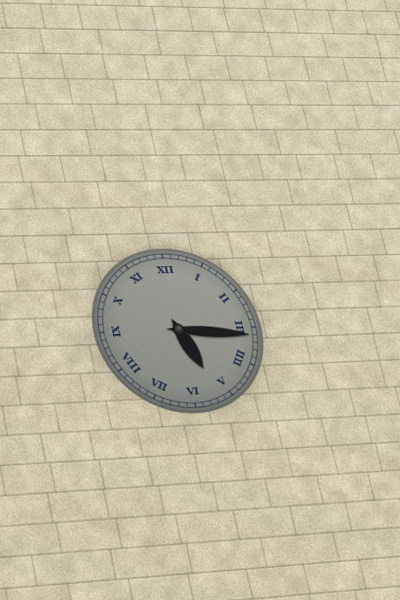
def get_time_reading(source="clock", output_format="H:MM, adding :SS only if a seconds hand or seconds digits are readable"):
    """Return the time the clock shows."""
5:16
